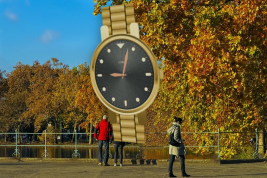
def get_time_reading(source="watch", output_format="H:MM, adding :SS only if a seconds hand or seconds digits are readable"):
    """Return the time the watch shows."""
9:03
